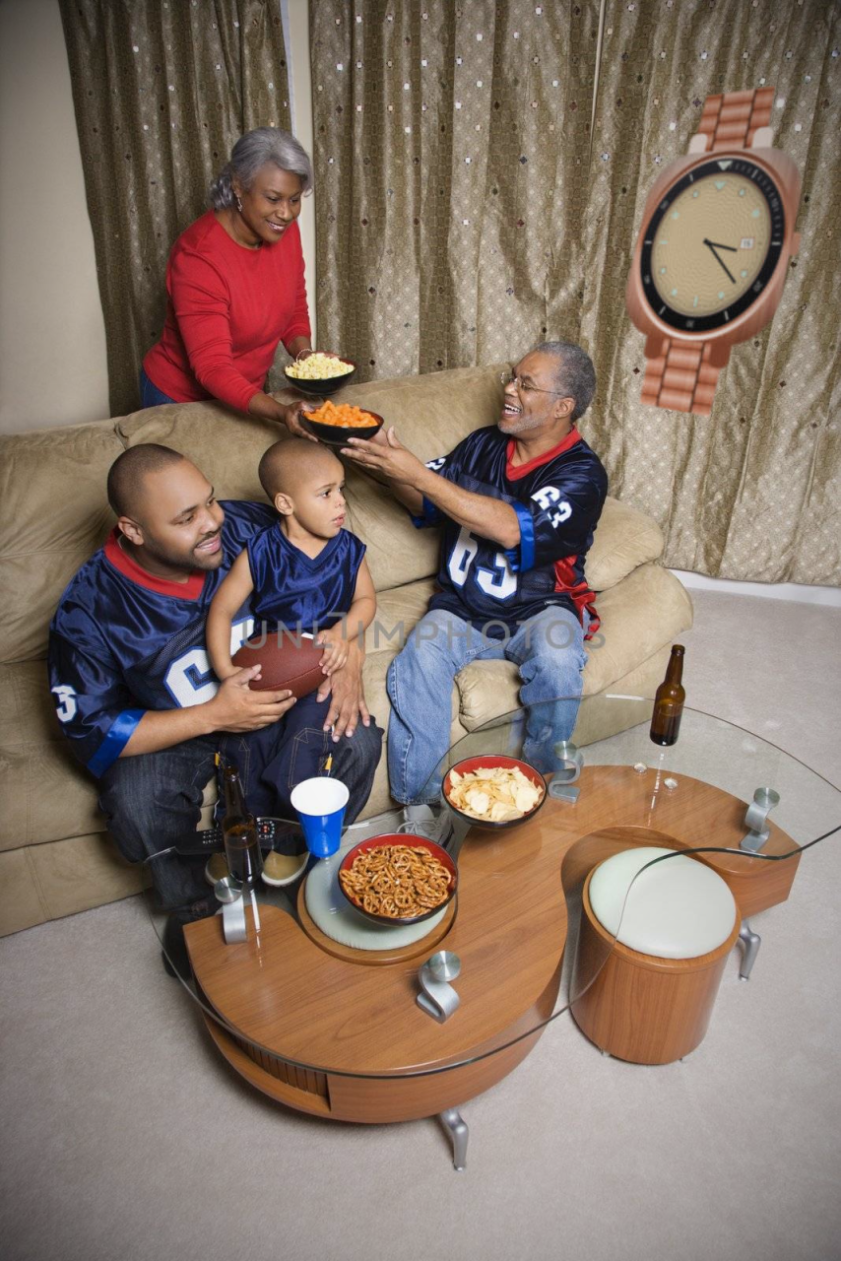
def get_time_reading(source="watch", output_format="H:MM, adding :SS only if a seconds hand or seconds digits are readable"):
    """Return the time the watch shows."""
3:22
